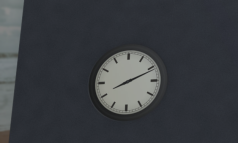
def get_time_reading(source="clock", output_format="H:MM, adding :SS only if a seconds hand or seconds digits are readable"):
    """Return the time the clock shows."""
8:11
